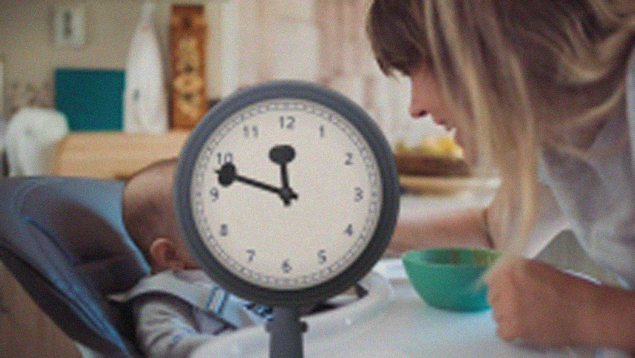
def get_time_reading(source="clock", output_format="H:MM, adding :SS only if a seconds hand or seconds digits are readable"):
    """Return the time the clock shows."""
11:48
